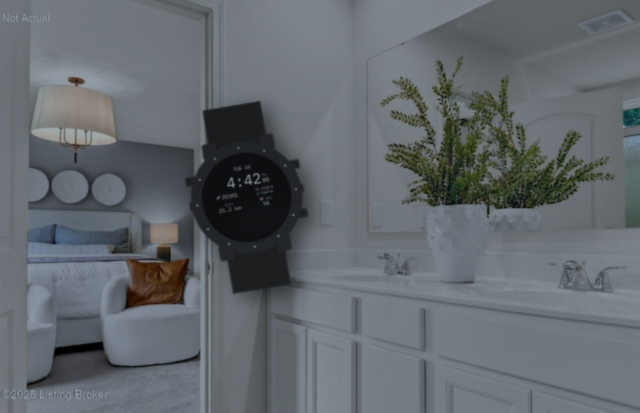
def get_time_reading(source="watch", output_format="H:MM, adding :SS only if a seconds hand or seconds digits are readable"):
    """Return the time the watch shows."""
4:42
